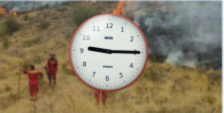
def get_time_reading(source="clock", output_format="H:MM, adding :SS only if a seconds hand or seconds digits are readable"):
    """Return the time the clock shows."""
9:15
